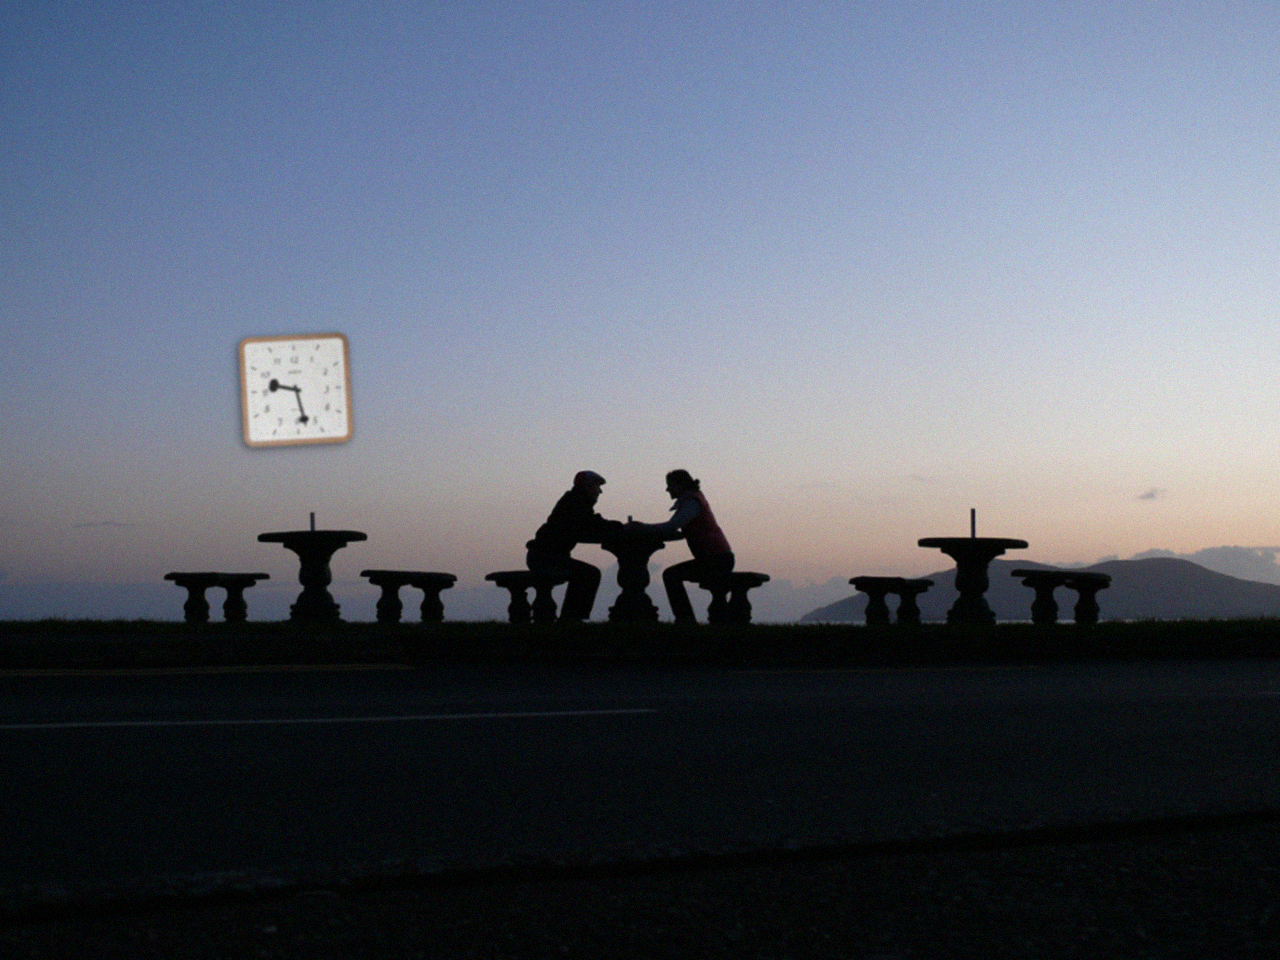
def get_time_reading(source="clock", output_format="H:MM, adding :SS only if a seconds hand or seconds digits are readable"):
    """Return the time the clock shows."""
9:28
